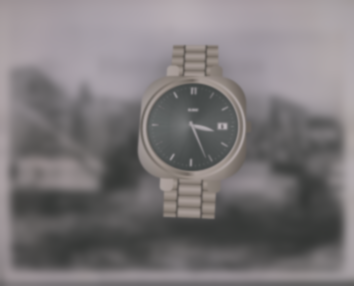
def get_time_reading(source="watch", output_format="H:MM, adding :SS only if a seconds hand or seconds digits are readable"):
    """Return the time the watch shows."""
3:26
